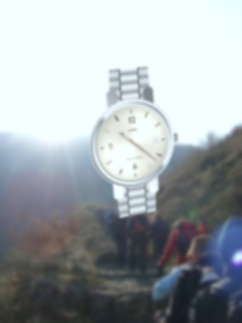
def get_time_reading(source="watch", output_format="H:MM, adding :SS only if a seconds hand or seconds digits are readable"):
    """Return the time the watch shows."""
10:22
